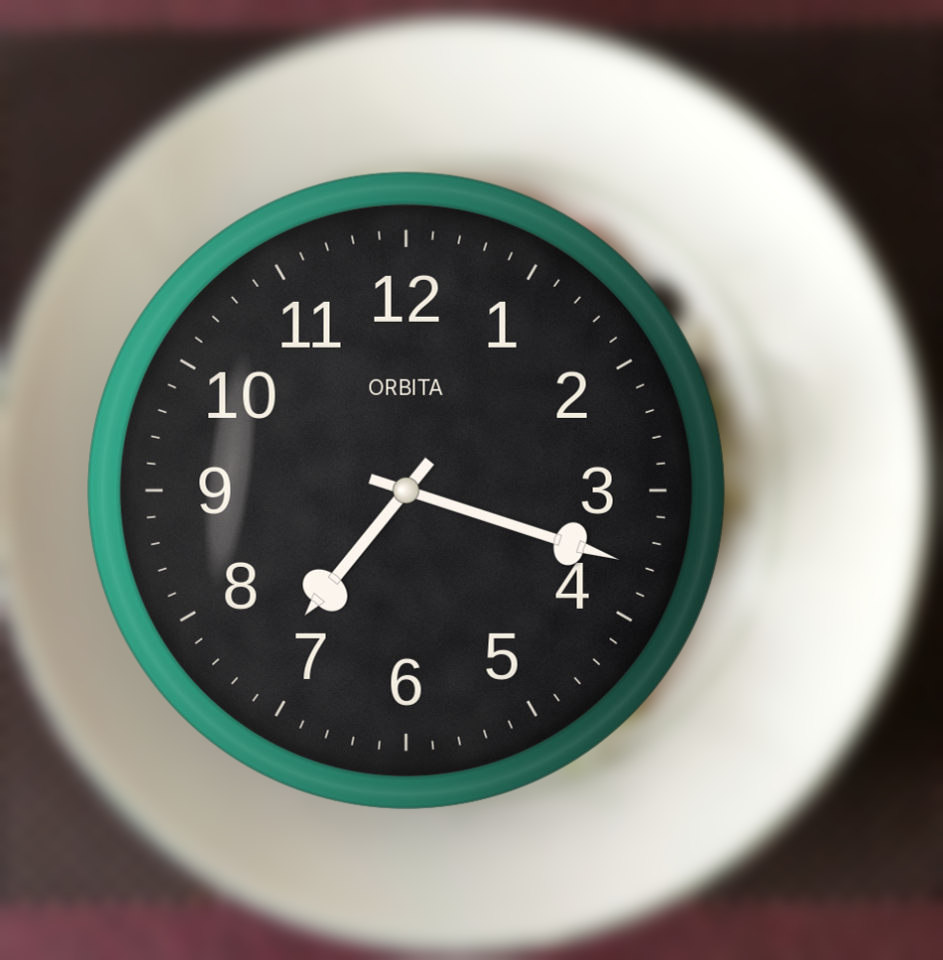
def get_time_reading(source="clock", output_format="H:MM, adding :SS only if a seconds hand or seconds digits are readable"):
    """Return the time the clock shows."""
7:18
